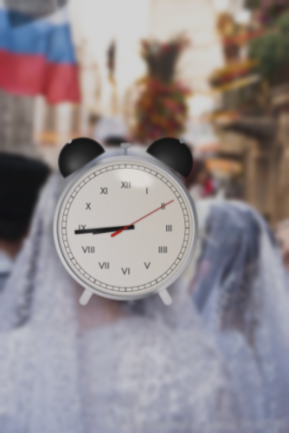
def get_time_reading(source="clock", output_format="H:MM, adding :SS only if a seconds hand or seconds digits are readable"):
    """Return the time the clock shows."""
8:44:10
